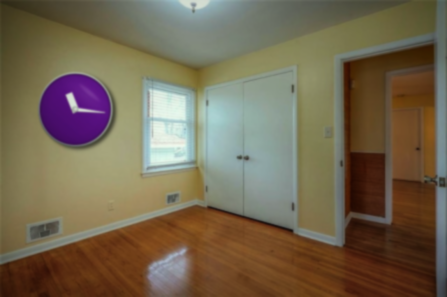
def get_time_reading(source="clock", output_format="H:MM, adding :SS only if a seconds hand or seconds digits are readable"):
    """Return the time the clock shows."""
11:16
